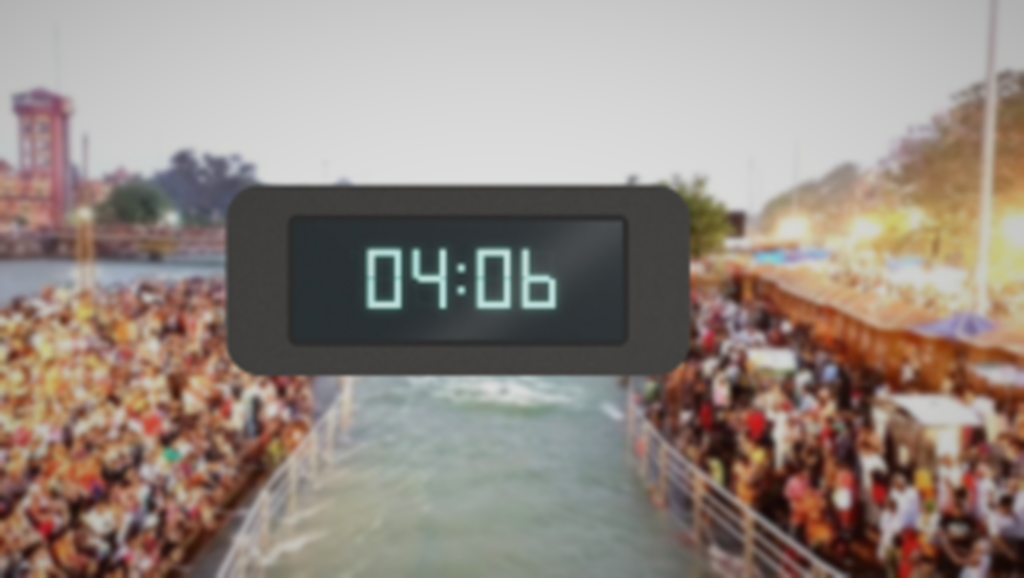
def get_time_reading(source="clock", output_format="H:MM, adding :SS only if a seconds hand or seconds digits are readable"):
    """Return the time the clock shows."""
4:06
